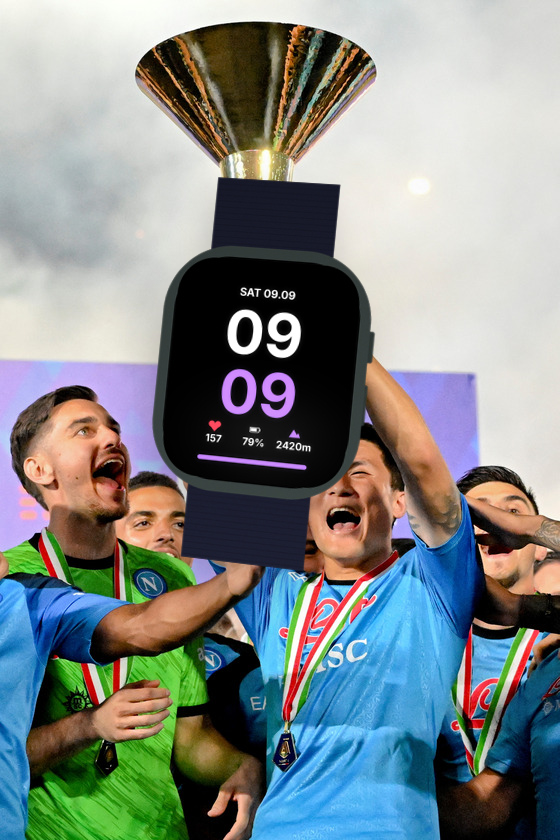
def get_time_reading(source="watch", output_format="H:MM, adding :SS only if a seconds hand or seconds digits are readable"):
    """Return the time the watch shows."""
9:09
